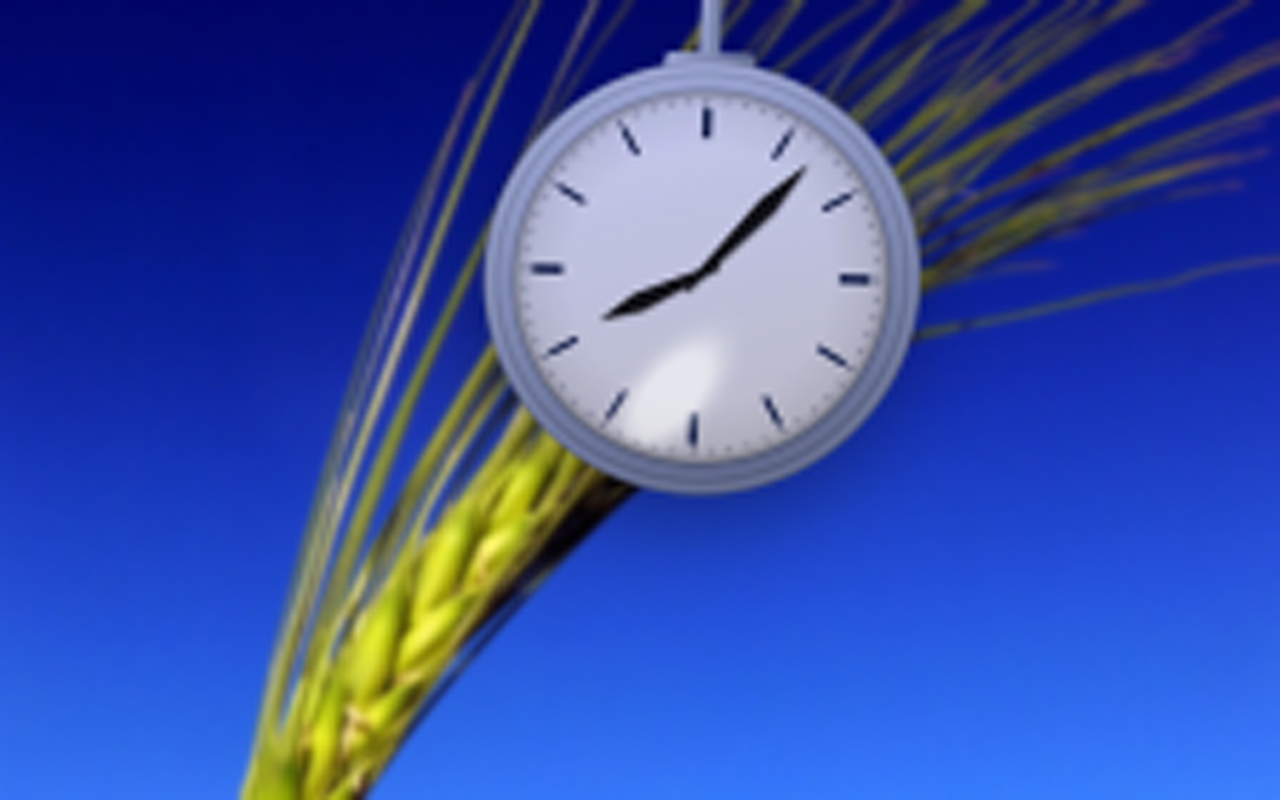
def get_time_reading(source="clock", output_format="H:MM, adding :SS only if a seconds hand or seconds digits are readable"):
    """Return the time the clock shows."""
8:07
